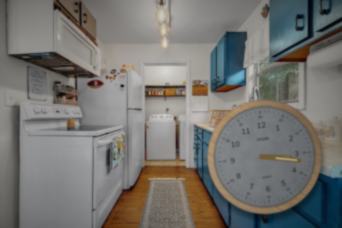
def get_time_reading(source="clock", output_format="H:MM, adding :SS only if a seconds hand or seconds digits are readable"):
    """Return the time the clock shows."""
3:17
